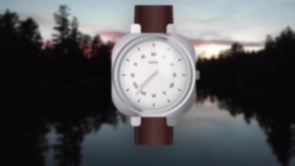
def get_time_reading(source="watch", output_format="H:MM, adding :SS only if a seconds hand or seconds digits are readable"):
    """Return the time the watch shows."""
7:37
